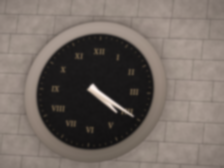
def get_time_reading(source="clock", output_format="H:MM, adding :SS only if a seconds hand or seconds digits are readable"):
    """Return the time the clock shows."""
4:20
